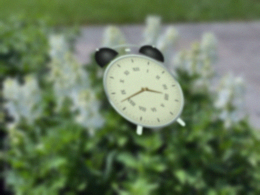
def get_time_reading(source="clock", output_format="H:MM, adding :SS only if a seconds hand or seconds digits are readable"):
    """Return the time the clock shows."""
3:42
